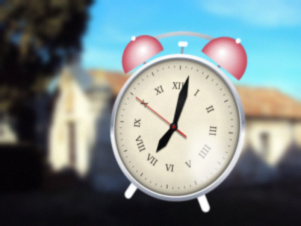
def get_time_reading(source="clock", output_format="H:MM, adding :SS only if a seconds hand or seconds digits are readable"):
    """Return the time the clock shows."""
7:01:50
